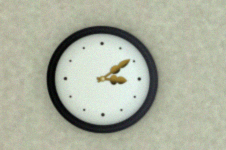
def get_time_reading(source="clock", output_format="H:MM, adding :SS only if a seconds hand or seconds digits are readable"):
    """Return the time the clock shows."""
3:09
